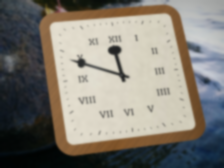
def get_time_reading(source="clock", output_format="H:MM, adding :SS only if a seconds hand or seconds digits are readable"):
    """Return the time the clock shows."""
11:49
